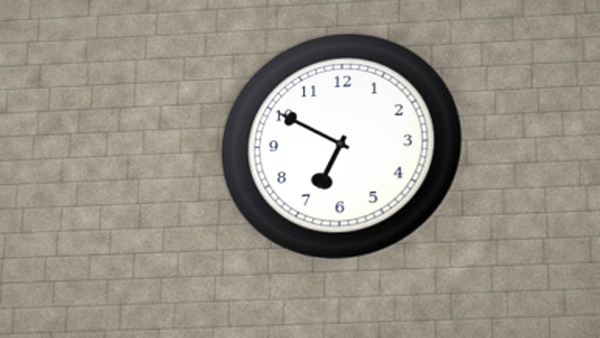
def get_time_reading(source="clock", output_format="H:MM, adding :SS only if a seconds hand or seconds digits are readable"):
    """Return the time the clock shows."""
6:50
